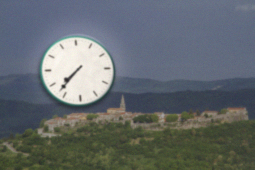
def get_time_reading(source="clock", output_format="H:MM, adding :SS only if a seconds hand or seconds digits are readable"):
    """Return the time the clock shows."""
7:37
